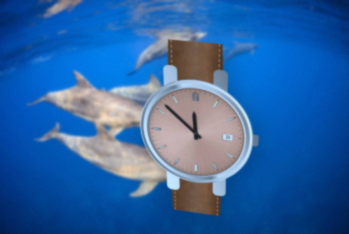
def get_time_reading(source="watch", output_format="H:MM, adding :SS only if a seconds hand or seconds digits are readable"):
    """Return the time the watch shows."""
11:52
